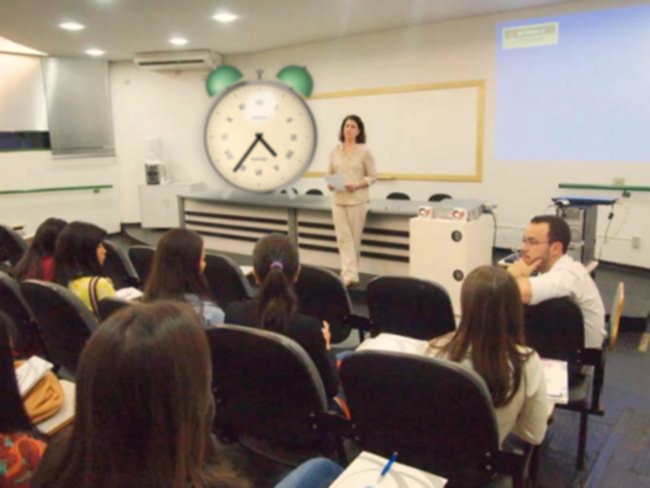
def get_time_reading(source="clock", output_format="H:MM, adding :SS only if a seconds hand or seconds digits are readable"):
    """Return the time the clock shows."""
4:36
